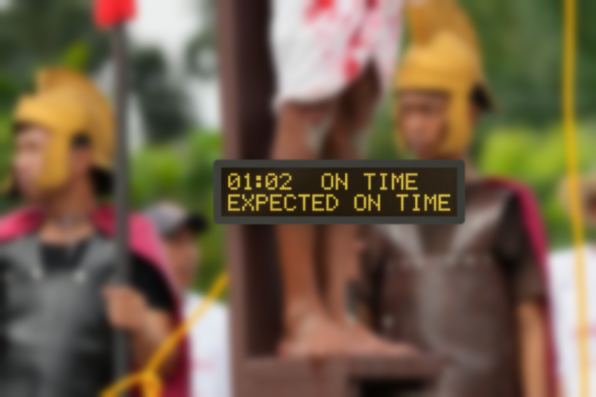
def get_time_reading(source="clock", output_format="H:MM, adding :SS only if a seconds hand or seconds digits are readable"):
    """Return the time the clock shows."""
1:02
